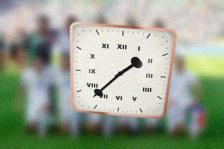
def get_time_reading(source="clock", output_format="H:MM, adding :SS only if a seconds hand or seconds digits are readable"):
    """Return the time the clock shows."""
1:37
